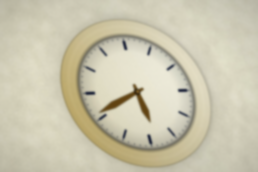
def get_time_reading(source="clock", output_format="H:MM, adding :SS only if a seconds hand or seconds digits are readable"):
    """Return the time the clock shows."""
5:41
